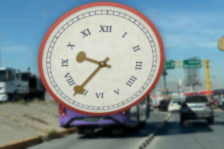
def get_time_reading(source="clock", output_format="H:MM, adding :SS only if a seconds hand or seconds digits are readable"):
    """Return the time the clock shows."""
9:36
